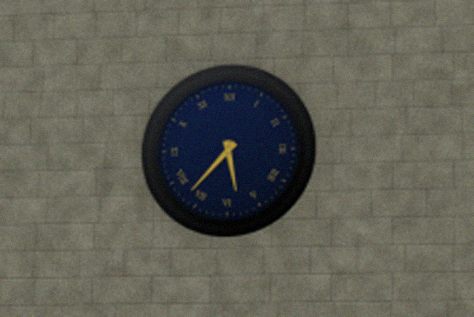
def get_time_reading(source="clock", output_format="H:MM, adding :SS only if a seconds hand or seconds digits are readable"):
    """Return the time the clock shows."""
5:37
